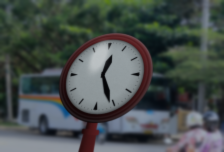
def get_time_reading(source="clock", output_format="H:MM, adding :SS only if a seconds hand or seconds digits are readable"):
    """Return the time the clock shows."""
12:26
